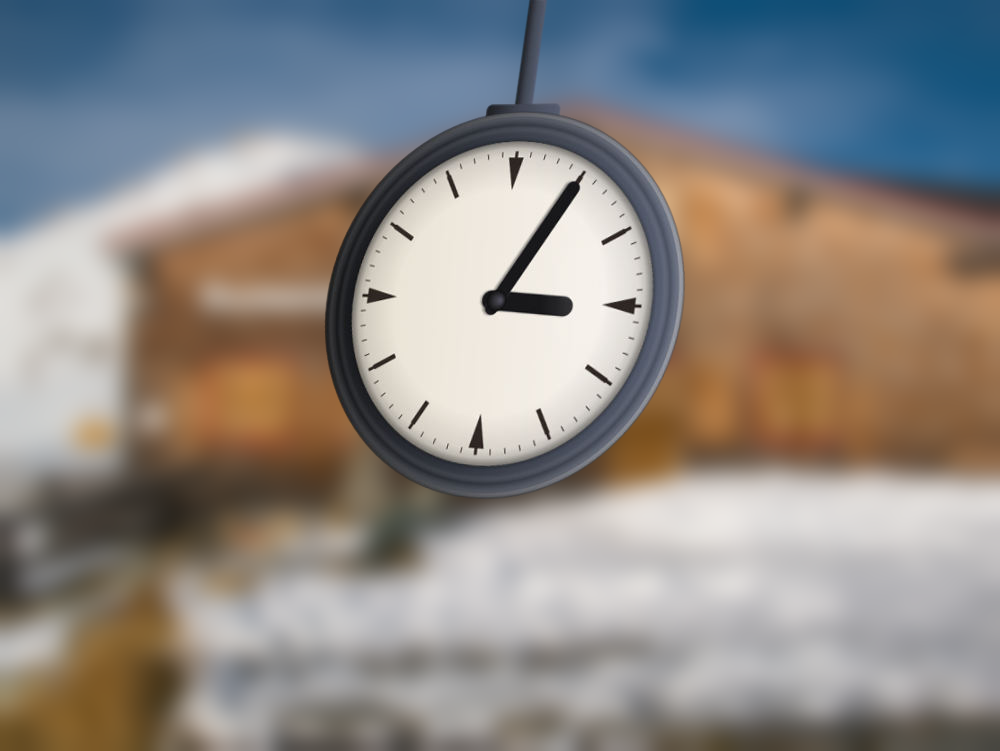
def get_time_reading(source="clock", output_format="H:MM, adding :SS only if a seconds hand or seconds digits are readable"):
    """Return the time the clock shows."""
3:05
